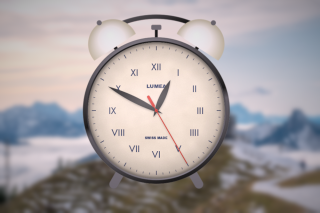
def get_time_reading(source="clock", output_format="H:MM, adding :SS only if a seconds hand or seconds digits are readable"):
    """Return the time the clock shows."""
12:49:25
